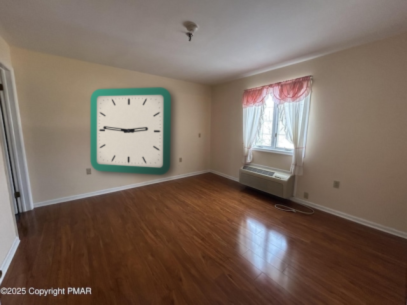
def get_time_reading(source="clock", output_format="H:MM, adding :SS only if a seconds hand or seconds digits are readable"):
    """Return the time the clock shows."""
2:46
